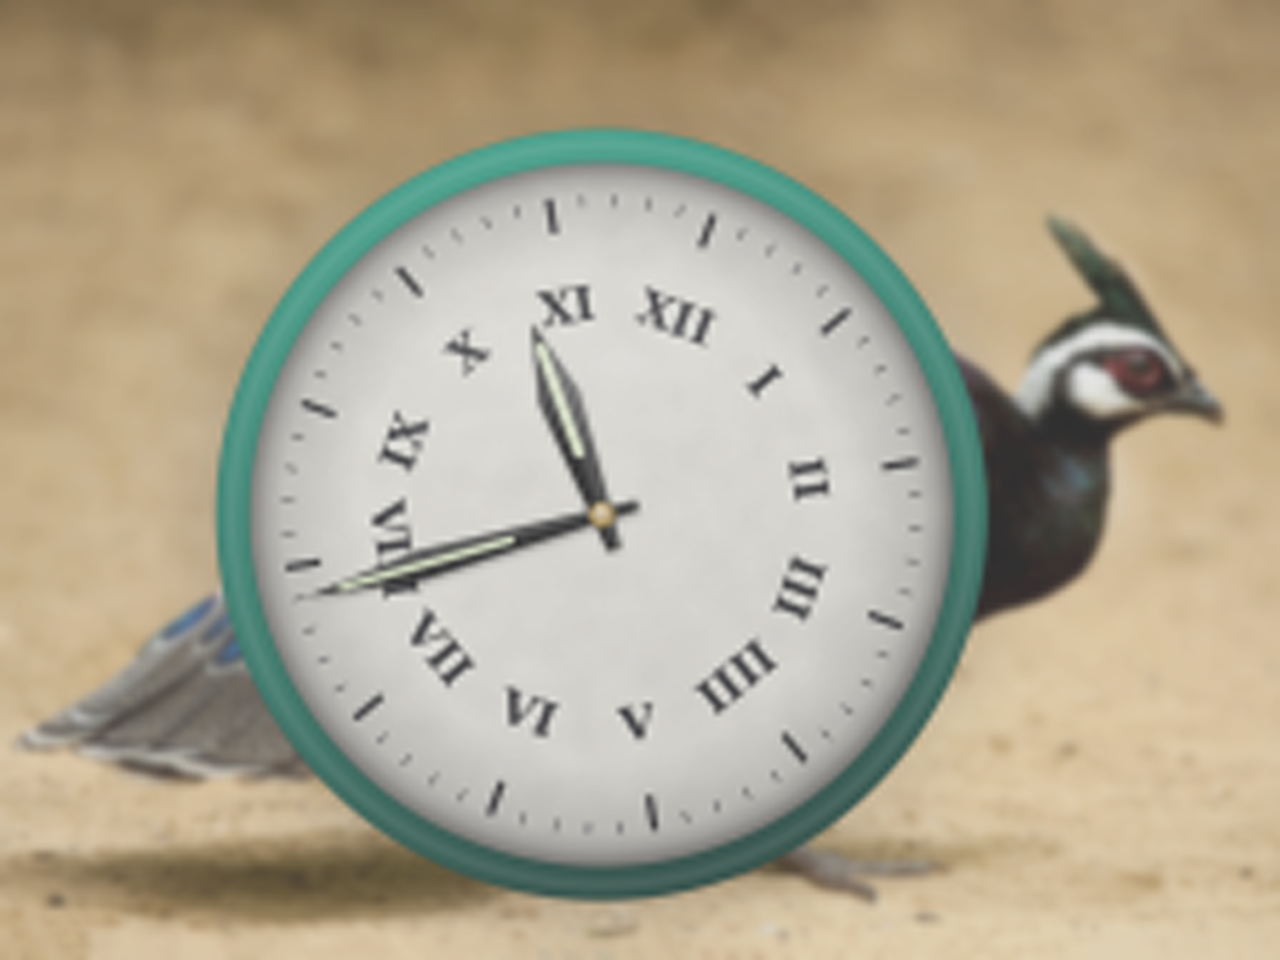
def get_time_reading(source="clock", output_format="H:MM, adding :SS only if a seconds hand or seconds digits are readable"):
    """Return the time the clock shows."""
10:39
